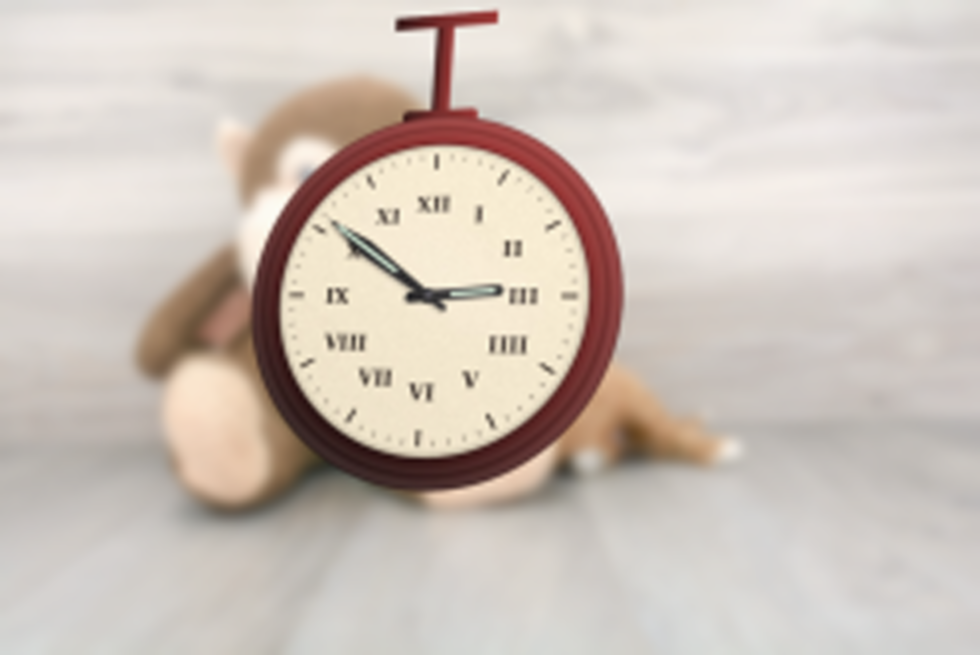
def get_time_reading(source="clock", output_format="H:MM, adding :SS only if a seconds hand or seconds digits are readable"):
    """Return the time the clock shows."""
2:51
